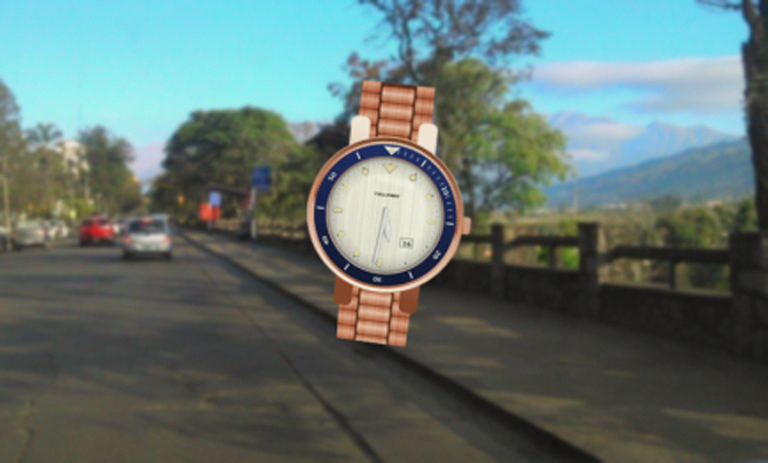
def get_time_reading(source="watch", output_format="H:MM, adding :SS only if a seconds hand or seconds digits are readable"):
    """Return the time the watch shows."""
5:31
